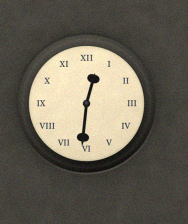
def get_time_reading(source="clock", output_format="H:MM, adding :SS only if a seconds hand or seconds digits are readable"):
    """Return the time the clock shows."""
12:31
